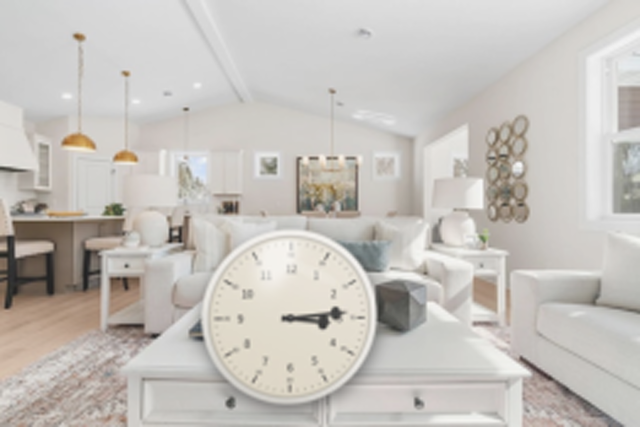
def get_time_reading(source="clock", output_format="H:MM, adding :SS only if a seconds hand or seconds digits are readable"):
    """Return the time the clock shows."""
3:14
